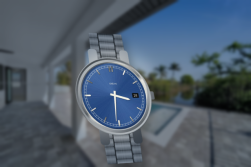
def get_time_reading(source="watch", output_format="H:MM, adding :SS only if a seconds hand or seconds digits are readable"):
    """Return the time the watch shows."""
3:31
